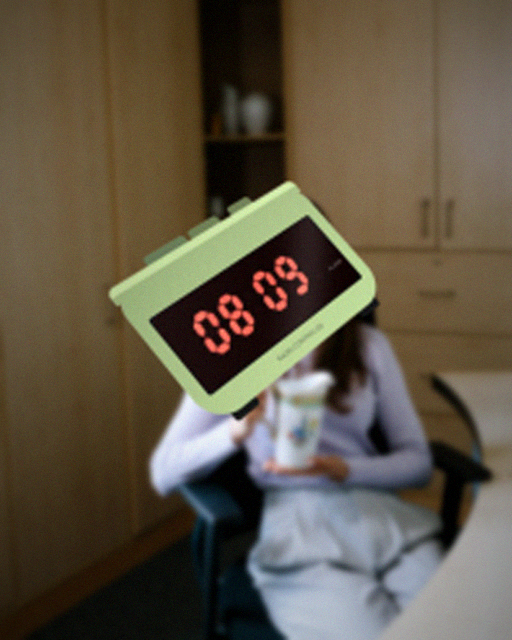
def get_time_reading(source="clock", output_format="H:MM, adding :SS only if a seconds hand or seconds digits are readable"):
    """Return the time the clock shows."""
8:09
